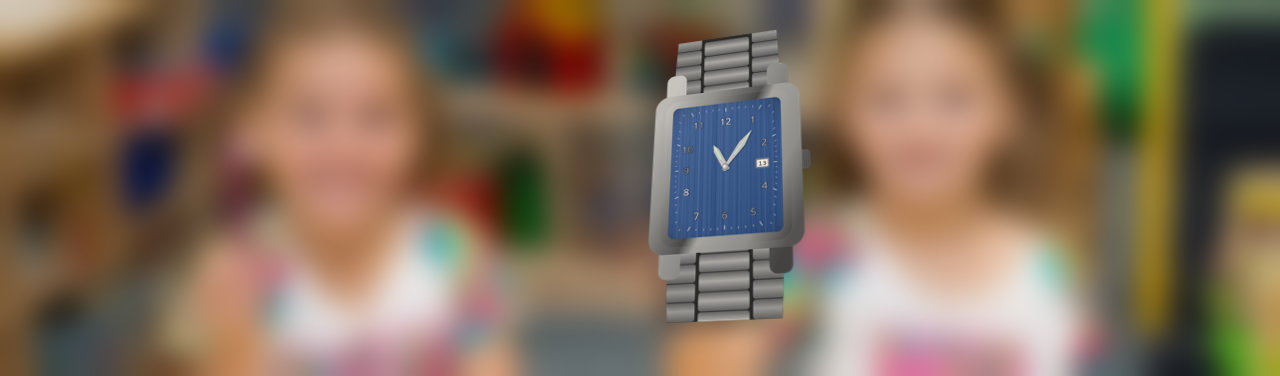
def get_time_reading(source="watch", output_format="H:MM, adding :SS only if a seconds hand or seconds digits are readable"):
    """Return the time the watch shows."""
11:06
